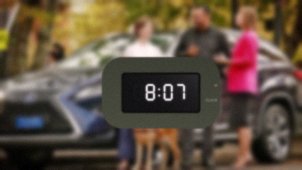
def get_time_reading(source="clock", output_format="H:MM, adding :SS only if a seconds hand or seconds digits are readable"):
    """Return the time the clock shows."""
8:07
